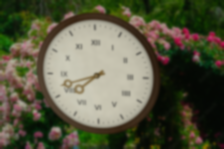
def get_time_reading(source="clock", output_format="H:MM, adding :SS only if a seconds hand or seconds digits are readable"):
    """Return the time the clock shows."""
7:42
